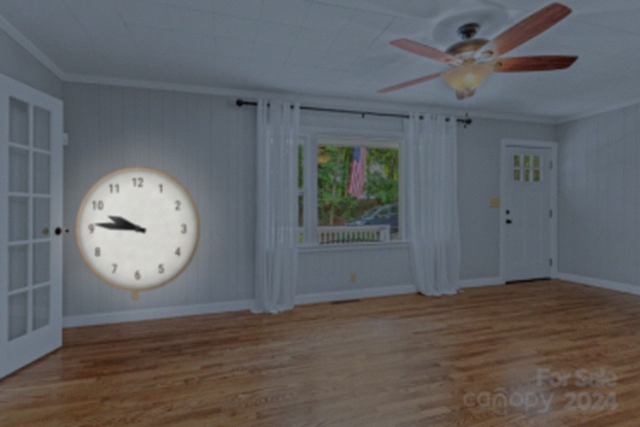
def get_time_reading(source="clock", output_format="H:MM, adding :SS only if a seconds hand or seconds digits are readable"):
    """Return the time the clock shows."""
9:46
